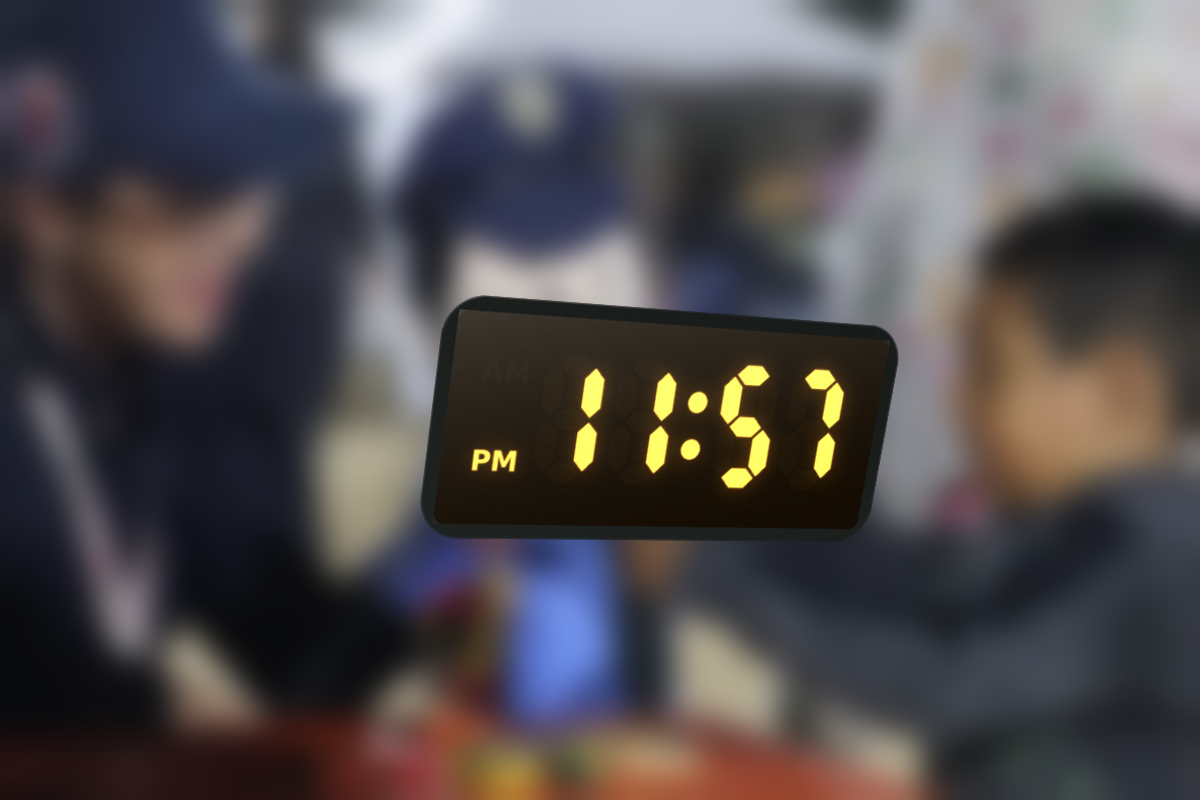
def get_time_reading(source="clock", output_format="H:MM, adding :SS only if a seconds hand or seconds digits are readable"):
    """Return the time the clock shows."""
11:57
